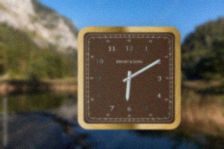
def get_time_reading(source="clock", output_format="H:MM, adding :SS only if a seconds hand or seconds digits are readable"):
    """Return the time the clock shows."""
6:10
